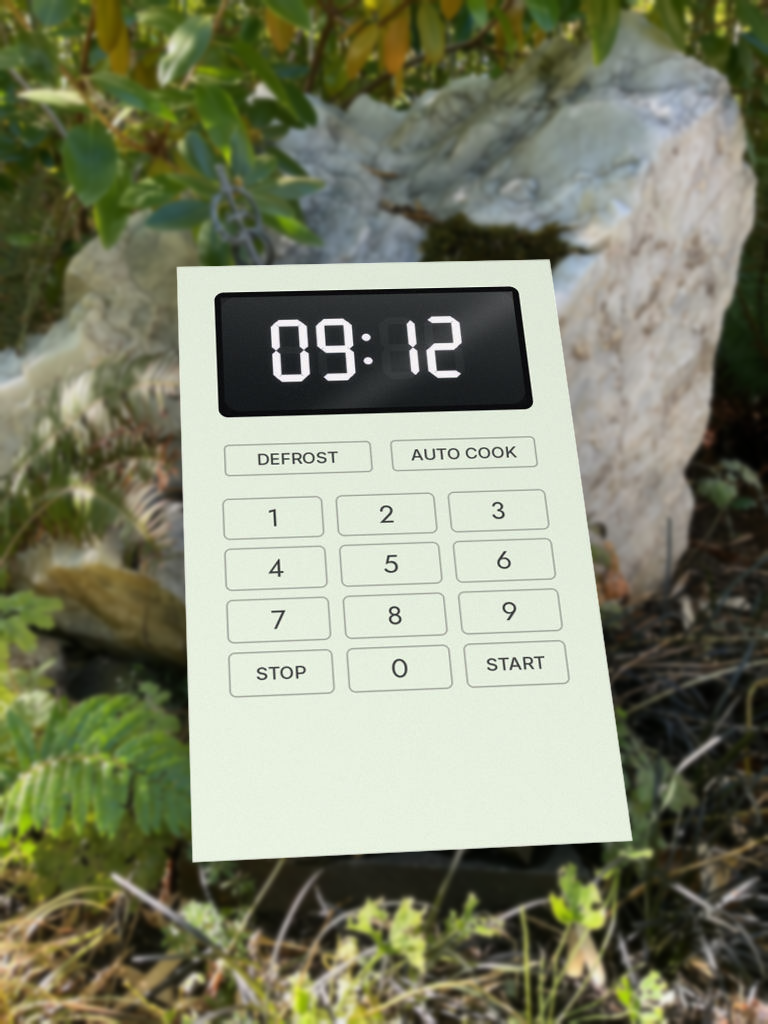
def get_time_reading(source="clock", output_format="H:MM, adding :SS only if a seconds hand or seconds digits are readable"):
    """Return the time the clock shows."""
9:12
